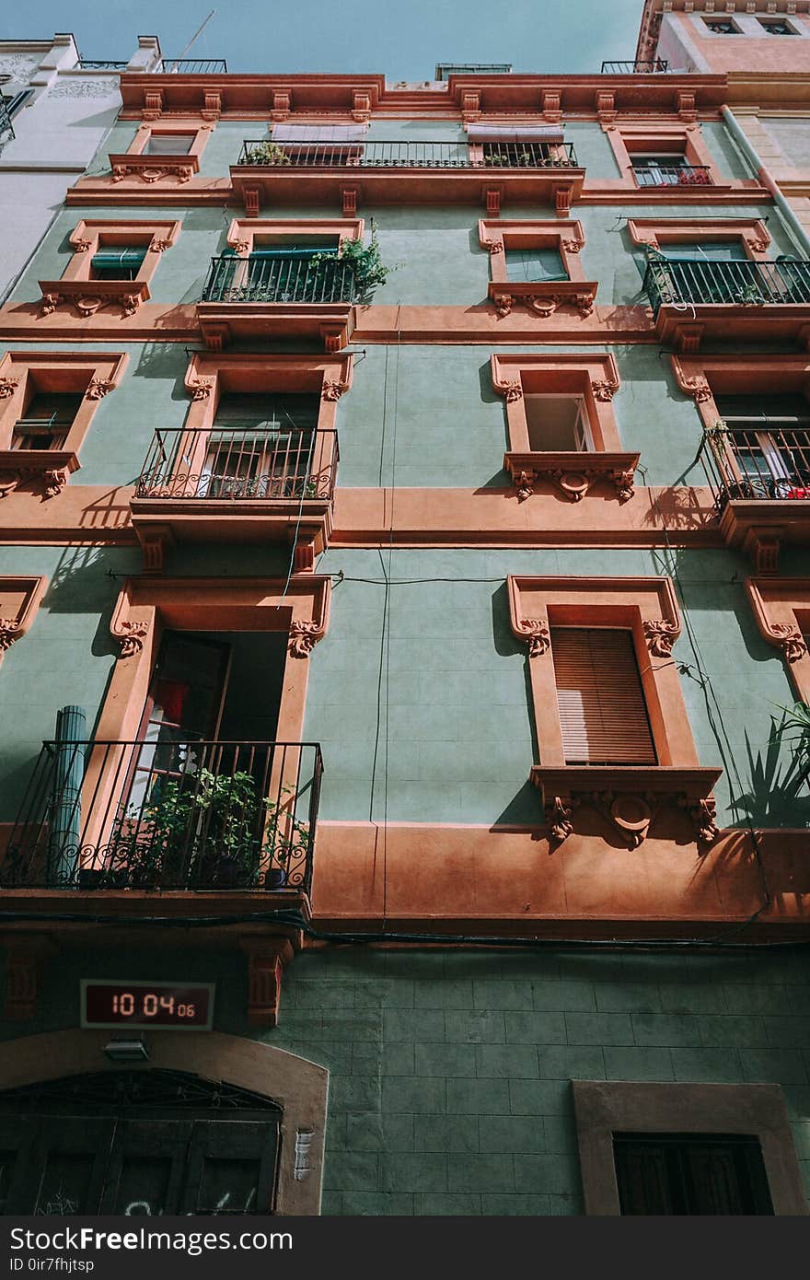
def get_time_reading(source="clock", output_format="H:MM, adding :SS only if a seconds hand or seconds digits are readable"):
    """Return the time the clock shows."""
10:04:06
